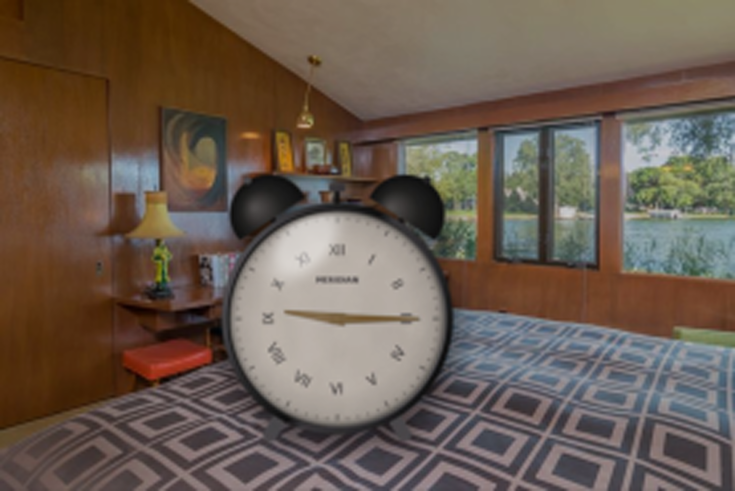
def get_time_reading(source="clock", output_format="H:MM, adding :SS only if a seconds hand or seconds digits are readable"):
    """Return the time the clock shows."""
9:15
